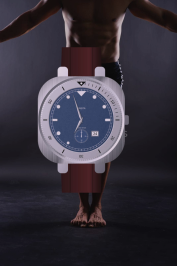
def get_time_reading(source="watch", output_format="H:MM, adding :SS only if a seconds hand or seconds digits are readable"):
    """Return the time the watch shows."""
6:57
